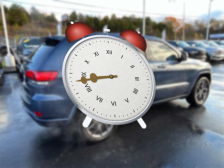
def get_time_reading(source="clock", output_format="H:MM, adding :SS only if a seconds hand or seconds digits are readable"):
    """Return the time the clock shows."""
8:43
